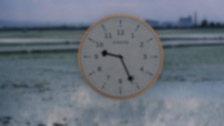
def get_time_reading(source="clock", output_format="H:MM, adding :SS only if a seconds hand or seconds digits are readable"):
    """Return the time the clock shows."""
9:26
